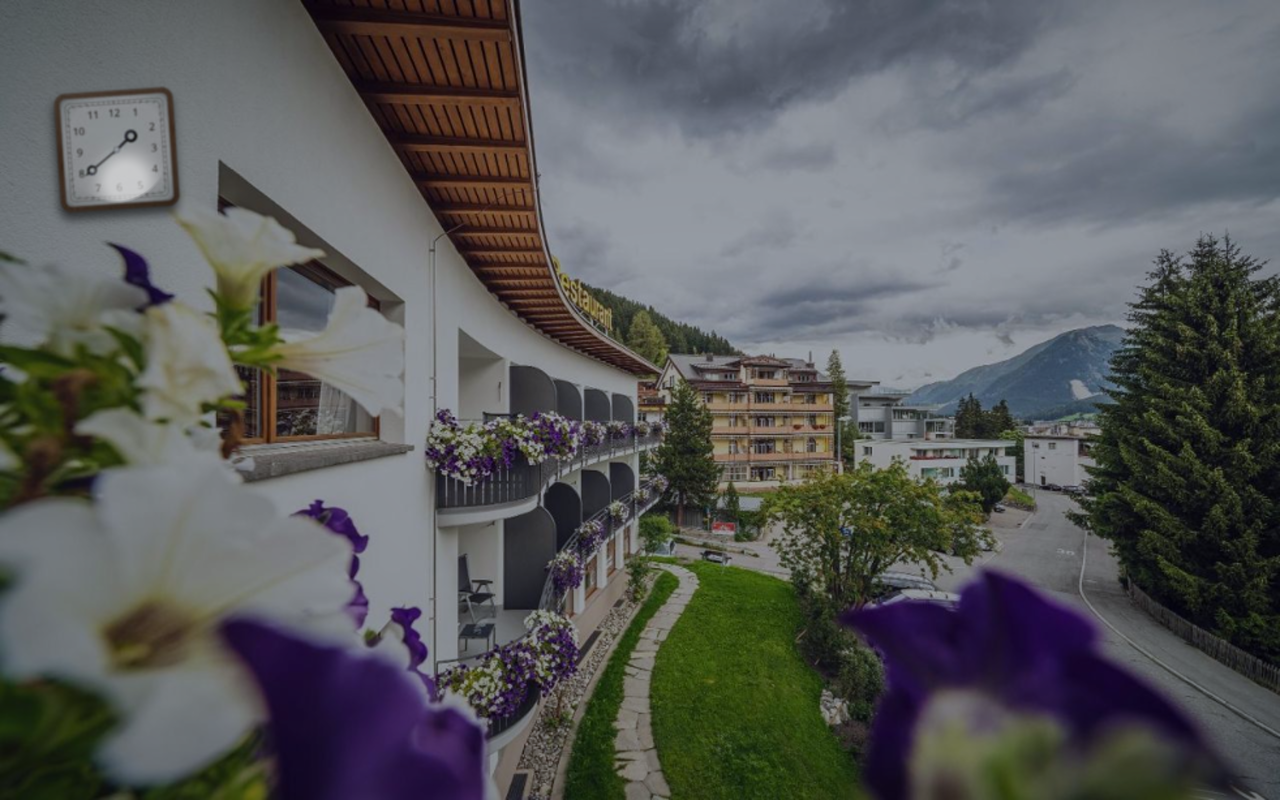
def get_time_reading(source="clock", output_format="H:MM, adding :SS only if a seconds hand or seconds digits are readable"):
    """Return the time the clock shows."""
1:39
